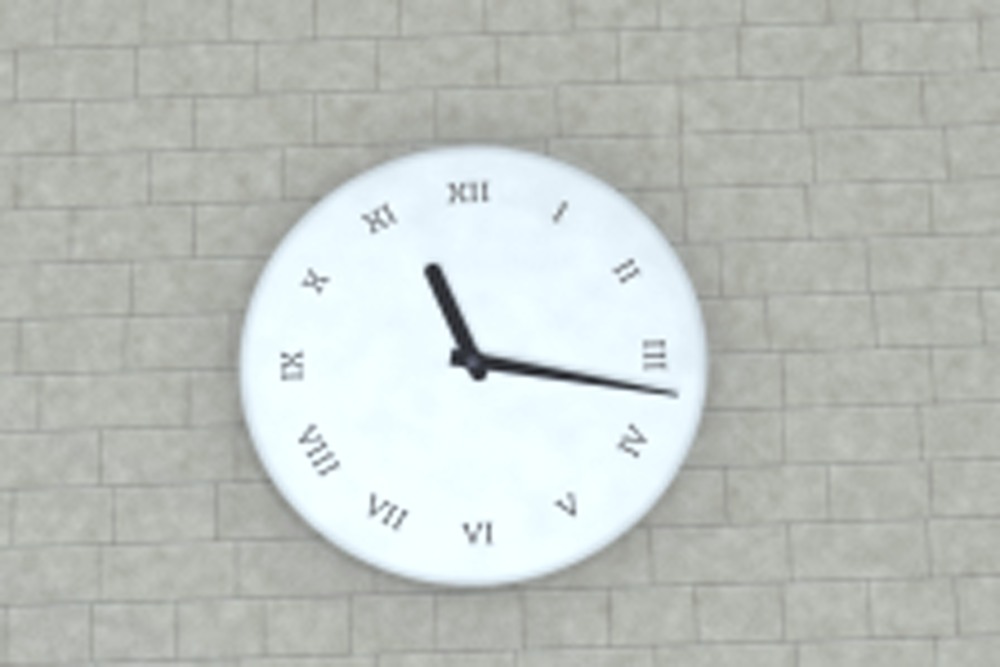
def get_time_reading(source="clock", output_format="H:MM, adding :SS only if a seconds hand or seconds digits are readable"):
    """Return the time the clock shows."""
11:17
